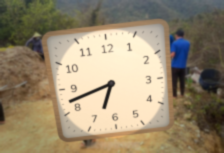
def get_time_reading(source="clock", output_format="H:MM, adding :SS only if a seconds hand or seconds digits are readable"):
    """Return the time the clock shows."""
6:42
